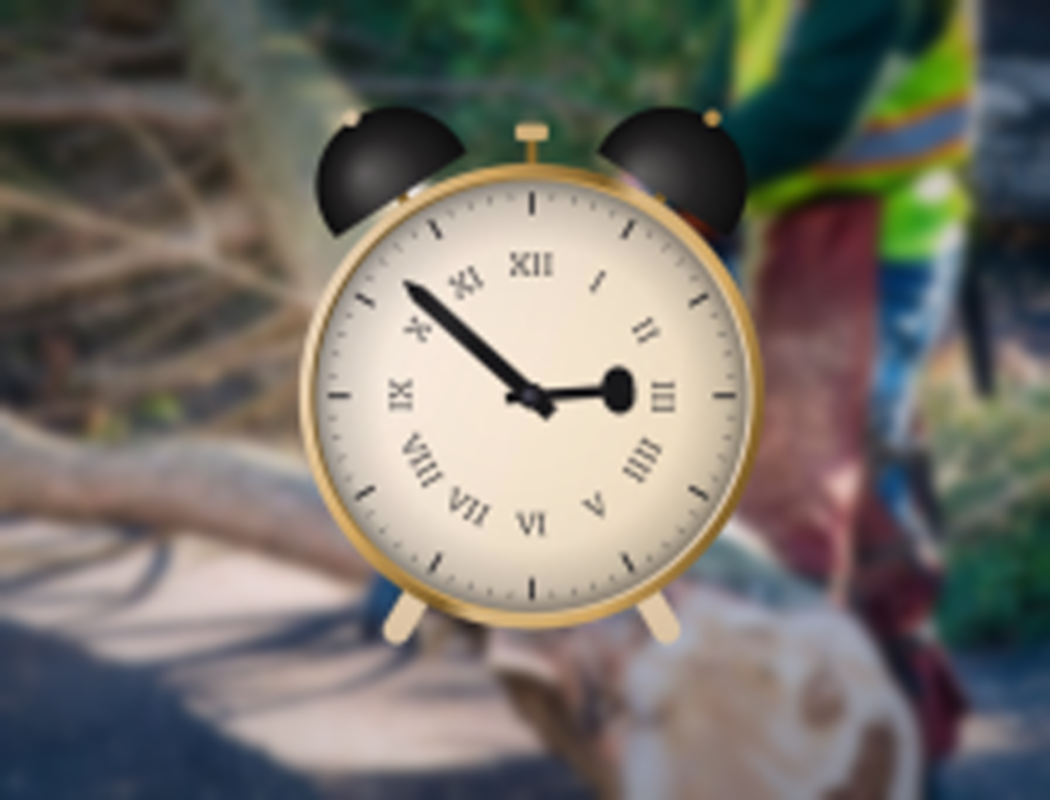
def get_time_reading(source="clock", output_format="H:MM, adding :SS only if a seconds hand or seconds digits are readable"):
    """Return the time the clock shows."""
2:52
